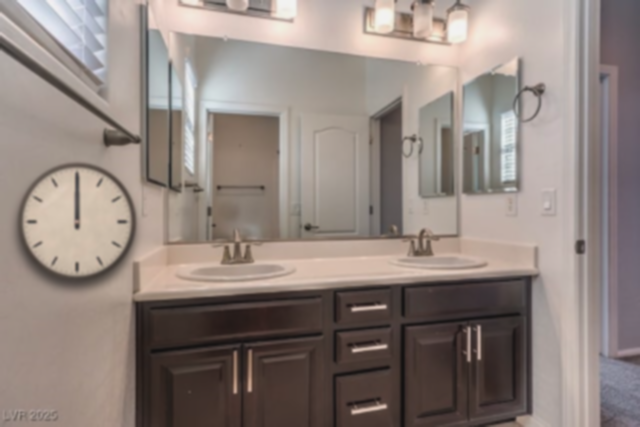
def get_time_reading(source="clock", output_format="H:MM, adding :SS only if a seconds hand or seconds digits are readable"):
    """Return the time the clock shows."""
12:00
